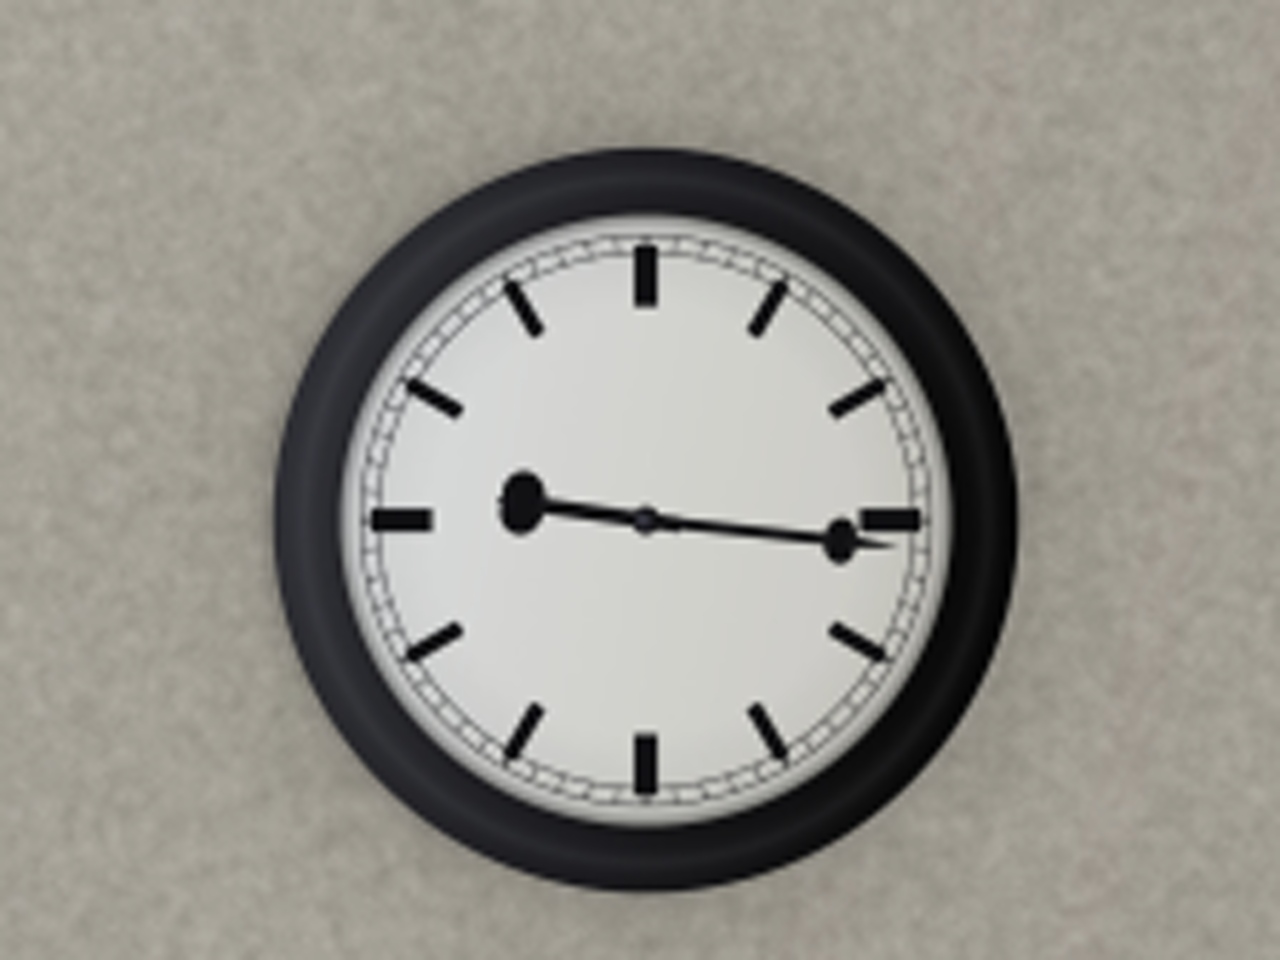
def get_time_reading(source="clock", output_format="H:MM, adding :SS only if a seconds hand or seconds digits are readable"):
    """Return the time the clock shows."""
9:16
